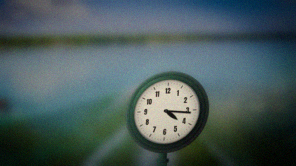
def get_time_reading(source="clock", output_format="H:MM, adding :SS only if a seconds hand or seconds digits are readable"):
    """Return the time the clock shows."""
4:16
